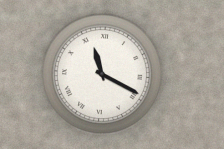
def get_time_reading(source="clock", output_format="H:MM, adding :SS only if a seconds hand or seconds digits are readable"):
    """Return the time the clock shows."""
11:19
